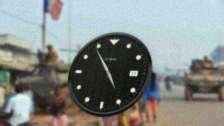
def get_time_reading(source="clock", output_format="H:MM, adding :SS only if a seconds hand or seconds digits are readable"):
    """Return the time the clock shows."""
4:54
